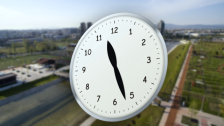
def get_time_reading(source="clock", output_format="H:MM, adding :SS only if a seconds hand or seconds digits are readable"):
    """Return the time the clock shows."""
11:27
